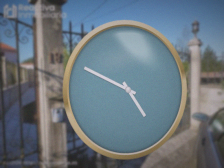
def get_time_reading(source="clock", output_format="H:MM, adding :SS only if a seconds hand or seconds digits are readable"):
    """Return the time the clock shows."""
4:49
